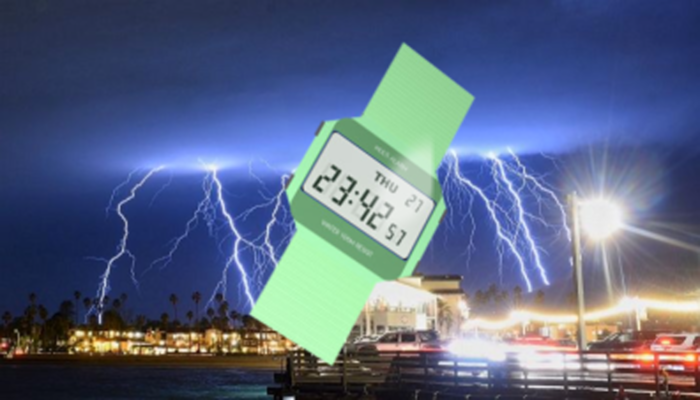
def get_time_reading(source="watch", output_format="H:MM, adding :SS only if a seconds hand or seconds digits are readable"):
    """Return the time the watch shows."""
23:42:57
